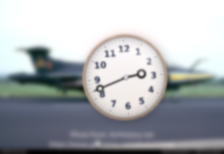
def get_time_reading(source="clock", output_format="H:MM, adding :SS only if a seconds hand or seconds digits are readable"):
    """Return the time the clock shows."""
2:42
